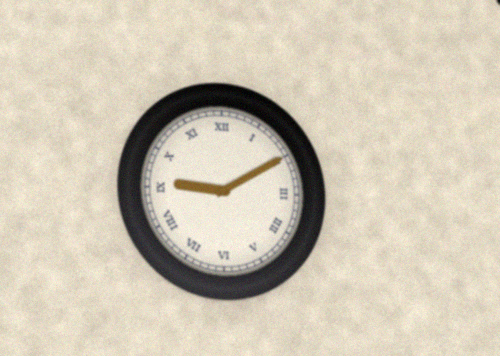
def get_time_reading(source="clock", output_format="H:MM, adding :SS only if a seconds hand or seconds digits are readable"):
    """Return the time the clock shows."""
9:10
